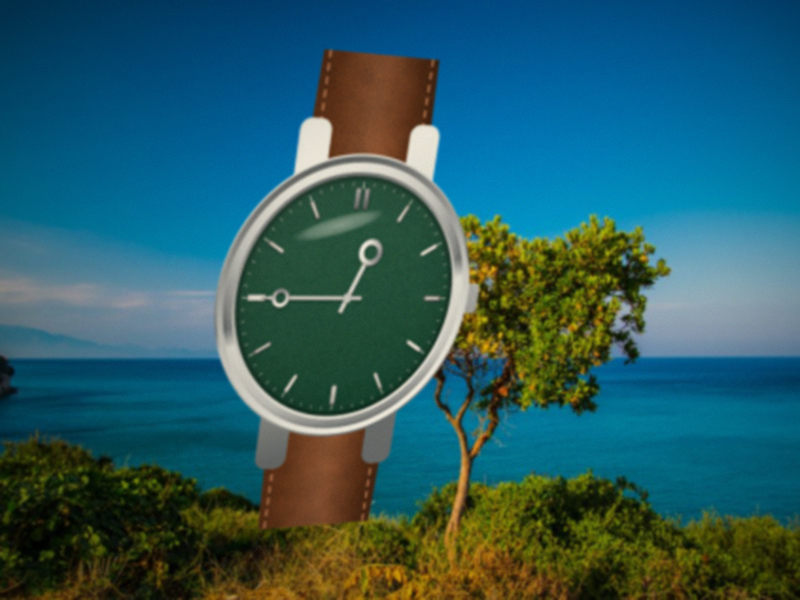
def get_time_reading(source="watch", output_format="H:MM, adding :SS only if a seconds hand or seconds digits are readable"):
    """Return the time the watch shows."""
12:45
